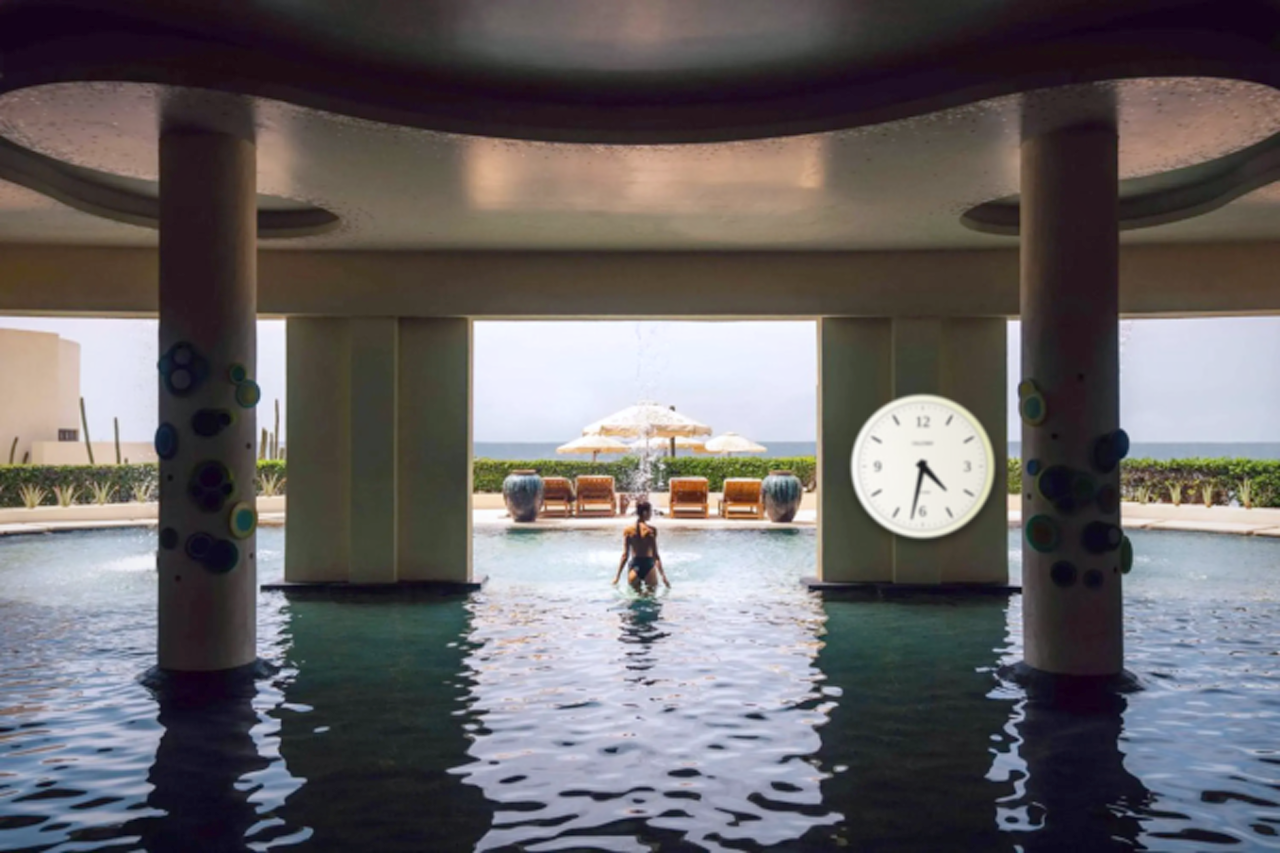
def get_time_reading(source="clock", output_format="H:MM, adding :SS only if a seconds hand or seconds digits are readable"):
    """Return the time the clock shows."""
4:32
